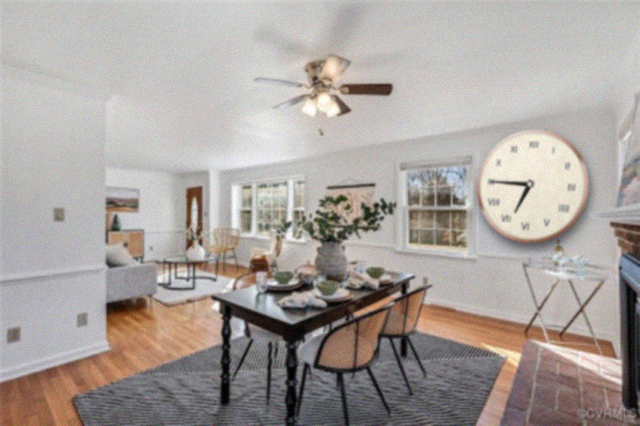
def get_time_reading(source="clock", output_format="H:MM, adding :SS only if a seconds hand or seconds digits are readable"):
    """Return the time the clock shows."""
6:45
